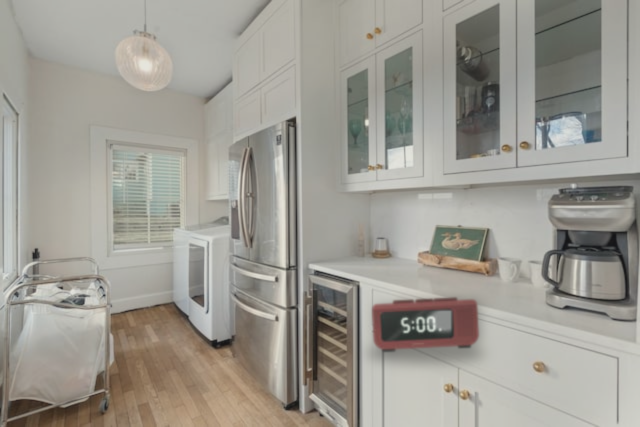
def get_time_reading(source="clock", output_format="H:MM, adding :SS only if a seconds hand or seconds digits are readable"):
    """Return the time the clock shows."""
5:00
